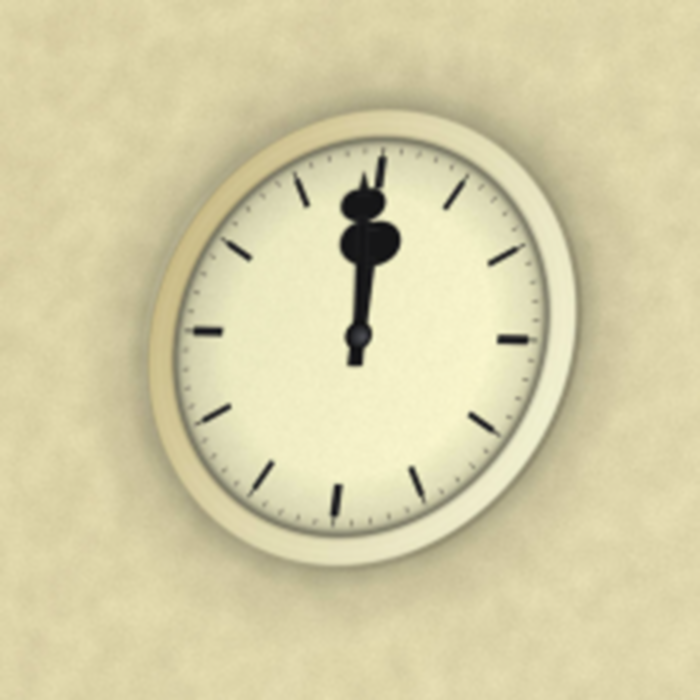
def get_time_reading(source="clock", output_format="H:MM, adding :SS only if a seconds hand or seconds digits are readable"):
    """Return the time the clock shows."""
11:59
